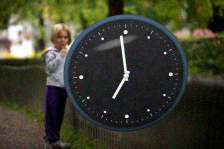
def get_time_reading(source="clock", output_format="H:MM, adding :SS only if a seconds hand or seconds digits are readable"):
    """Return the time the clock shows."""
6:59
